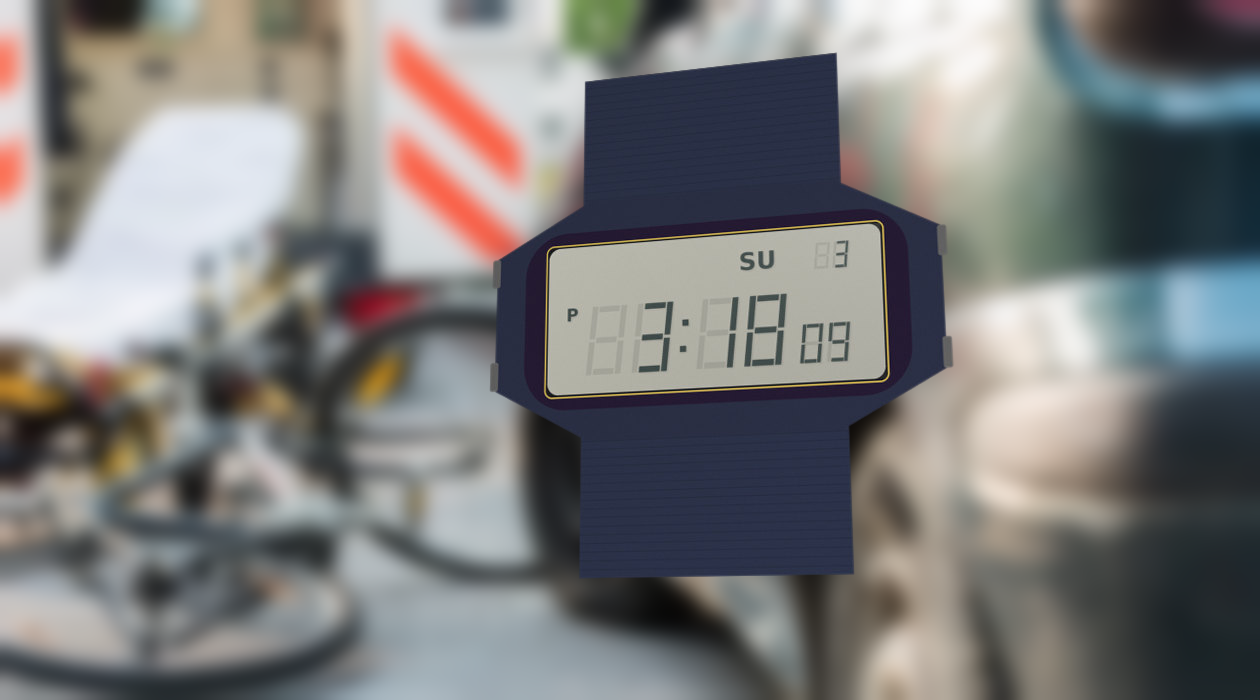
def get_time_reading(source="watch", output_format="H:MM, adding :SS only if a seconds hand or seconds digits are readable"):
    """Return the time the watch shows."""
3:18:09
